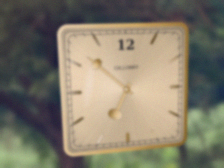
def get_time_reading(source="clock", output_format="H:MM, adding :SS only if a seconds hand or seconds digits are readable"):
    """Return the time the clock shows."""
6:52
